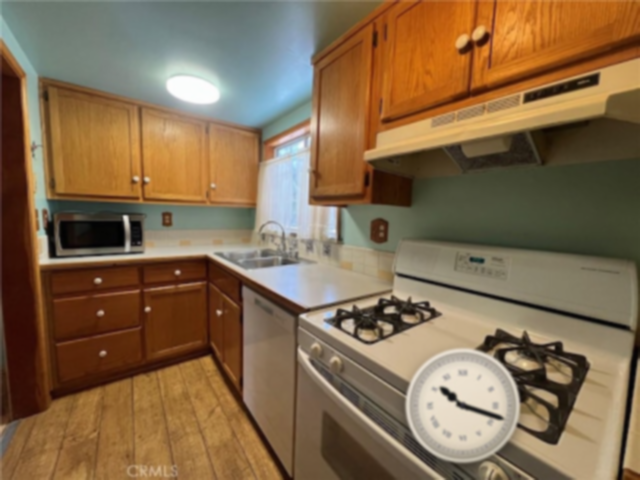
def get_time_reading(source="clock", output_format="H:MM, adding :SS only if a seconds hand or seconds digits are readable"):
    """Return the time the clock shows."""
10:18
